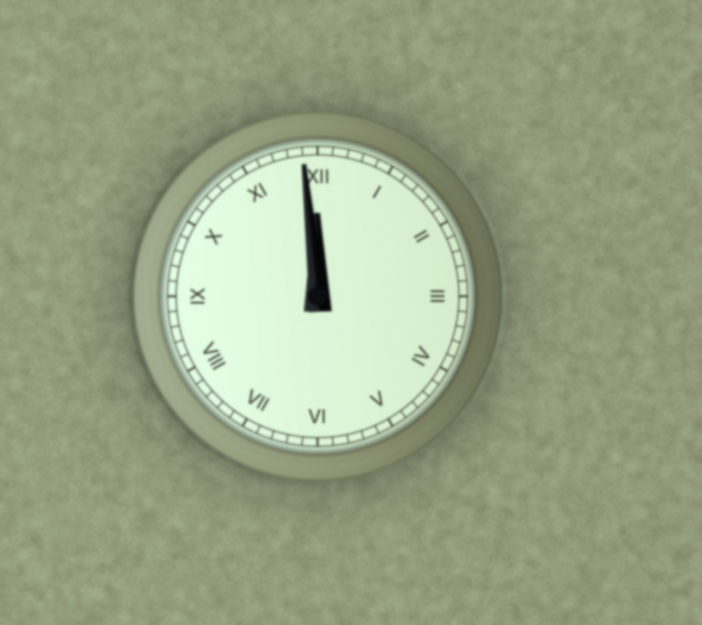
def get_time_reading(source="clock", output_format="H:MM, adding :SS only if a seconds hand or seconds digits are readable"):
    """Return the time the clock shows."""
11:59
